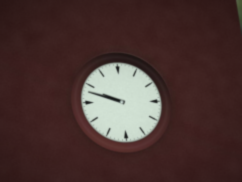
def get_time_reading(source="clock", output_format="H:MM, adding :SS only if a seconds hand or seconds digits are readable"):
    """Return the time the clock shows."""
9:48
